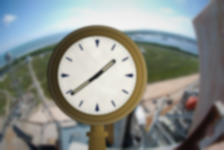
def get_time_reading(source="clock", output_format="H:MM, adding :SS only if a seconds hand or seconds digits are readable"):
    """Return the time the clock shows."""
1:39
